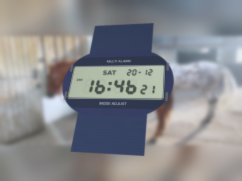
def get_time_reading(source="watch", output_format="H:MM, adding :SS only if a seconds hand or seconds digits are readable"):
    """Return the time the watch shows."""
16:46:21
